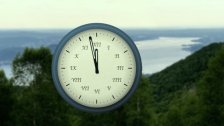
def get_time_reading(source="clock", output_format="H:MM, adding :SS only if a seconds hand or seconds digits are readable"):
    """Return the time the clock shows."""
11:58
